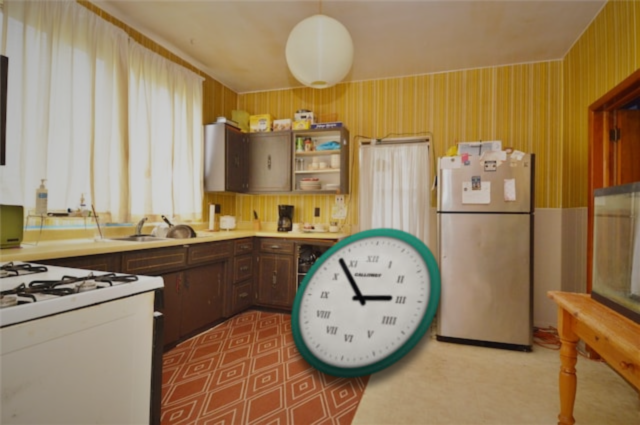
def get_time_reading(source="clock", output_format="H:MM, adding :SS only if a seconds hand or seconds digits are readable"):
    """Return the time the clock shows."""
2:53
